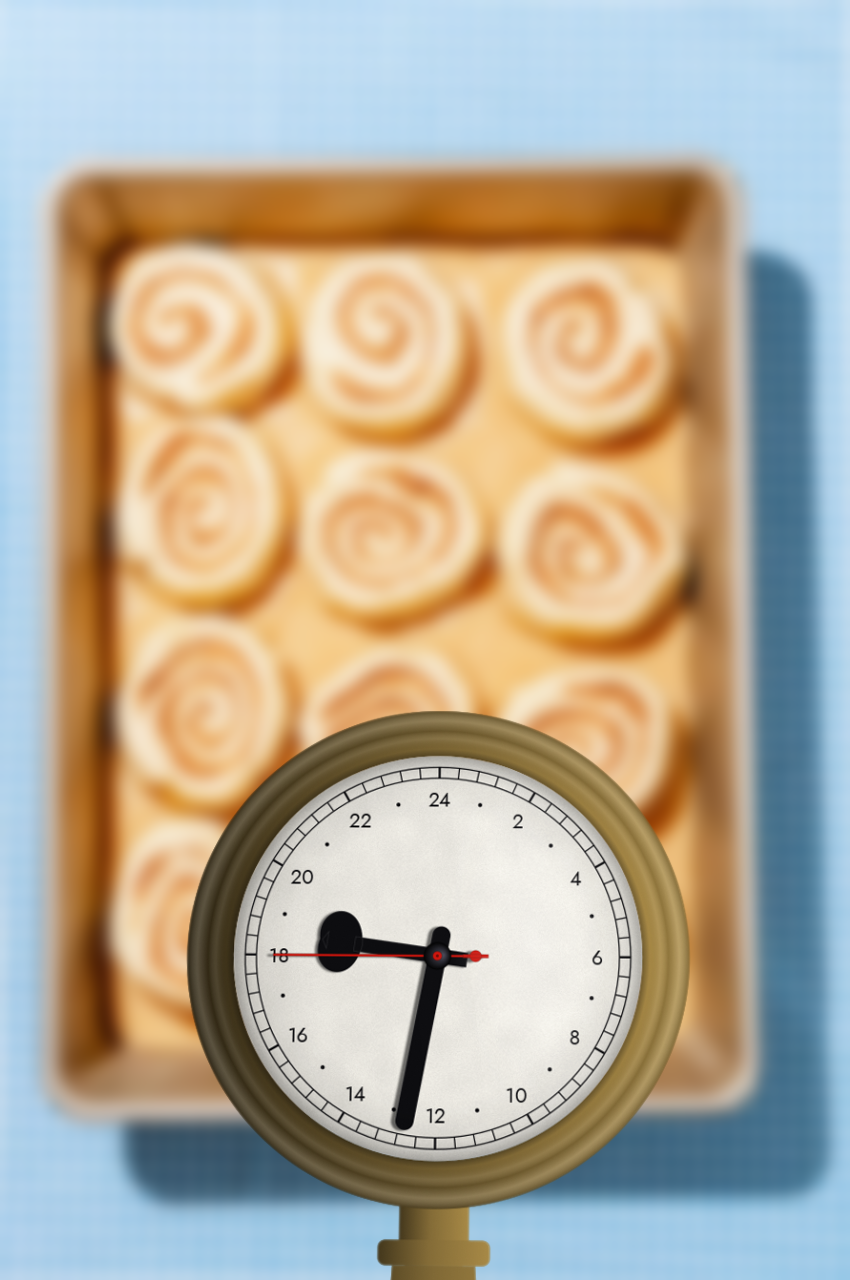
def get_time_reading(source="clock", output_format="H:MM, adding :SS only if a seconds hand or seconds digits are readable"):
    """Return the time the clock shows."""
18:31:45
